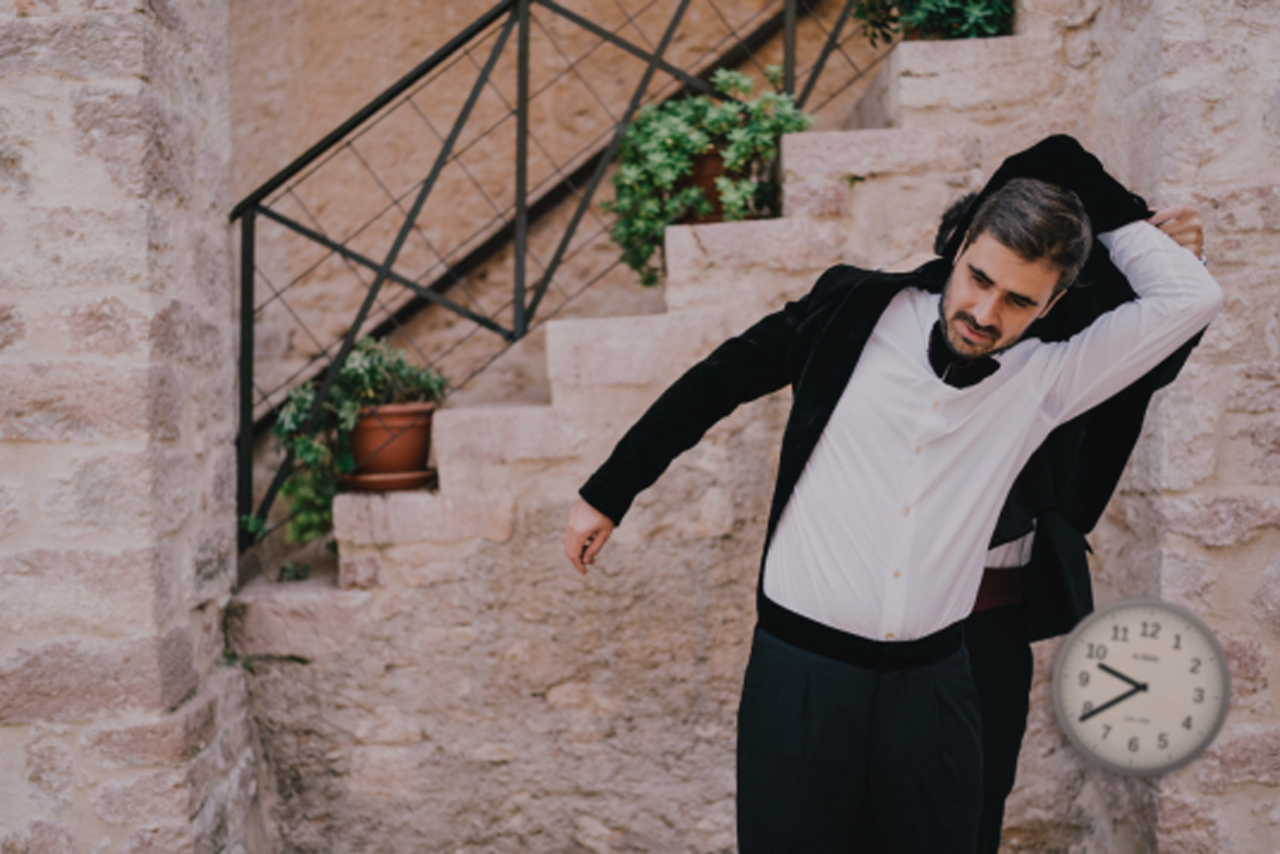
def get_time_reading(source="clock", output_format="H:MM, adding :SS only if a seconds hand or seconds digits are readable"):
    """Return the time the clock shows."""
9:39
